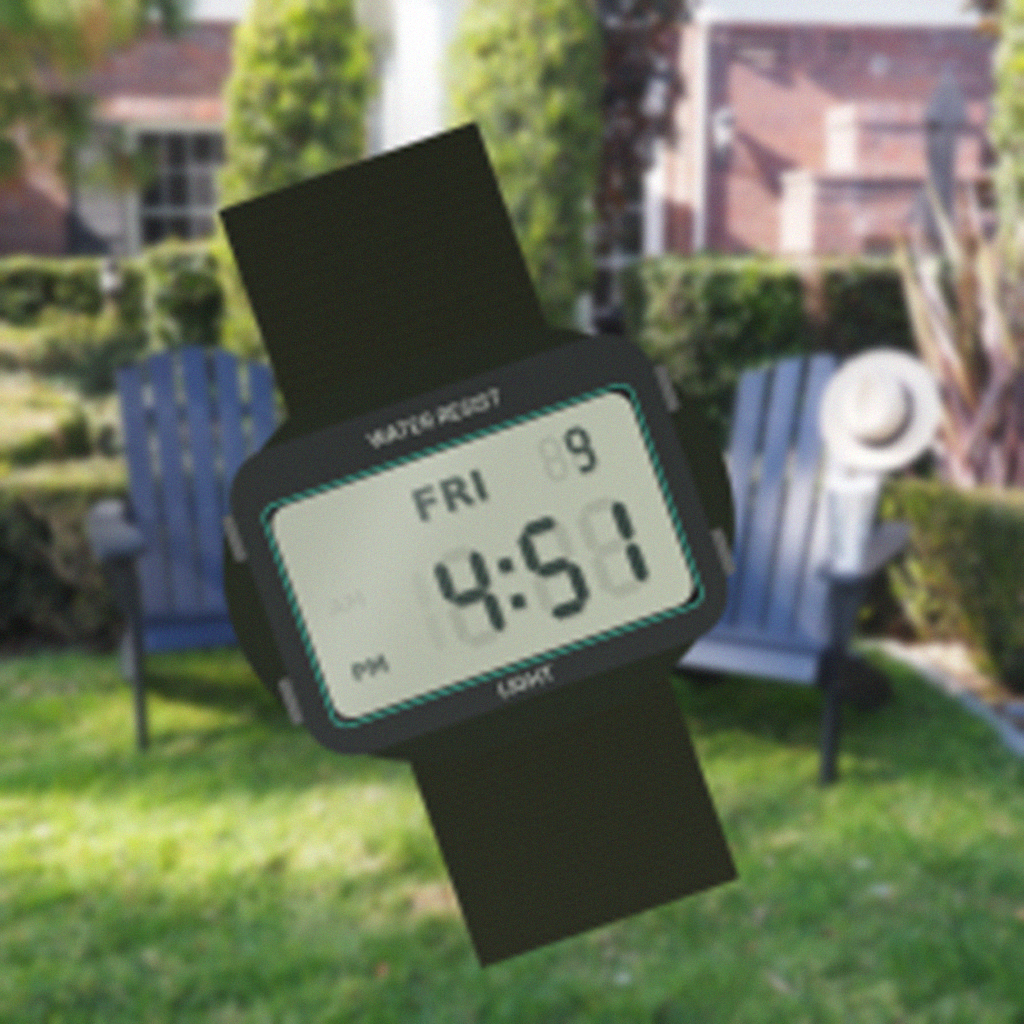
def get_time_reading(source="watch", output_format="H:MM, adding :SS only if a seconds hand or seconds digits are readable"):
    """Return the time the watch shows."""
4:51
